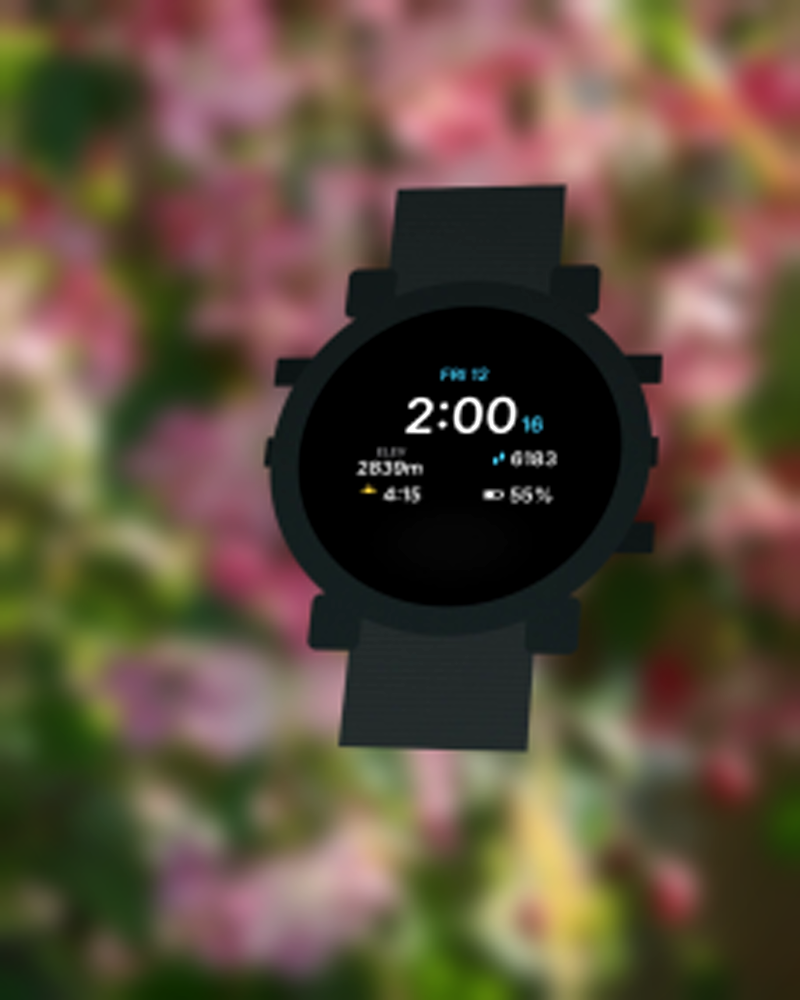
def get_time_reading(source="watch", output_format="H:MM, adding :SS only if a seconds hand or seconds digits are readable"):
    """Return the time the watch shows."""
2:00
